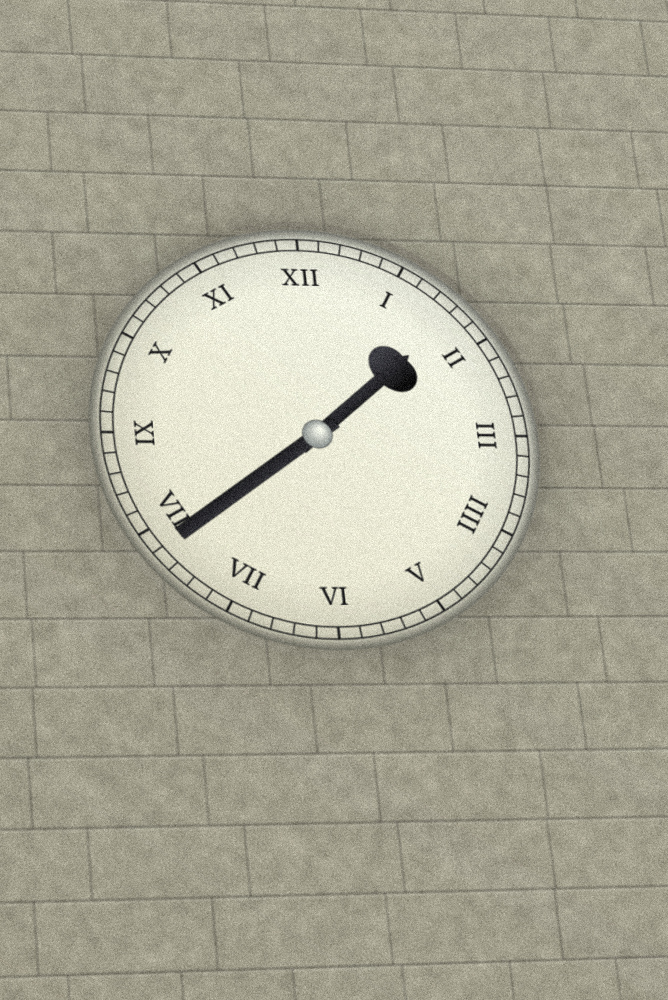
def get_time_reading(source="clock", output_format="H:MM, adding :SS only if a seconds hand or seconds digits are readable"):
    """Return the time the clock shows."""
1:39
